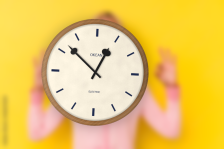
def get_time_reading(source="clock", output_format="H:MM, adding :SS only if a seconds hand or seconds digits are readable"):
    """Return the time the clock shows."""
12:52
